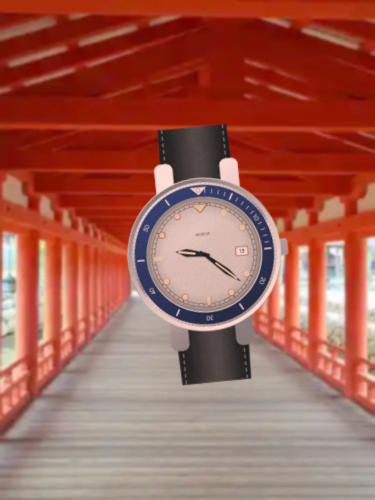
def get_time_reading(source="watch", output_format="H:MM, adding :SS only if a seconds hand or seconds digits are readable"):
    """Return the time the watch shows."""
9:22
